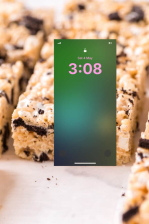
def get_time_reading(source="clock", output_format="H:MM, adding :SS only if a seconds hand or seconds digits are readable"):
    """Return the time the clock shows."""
3:08
